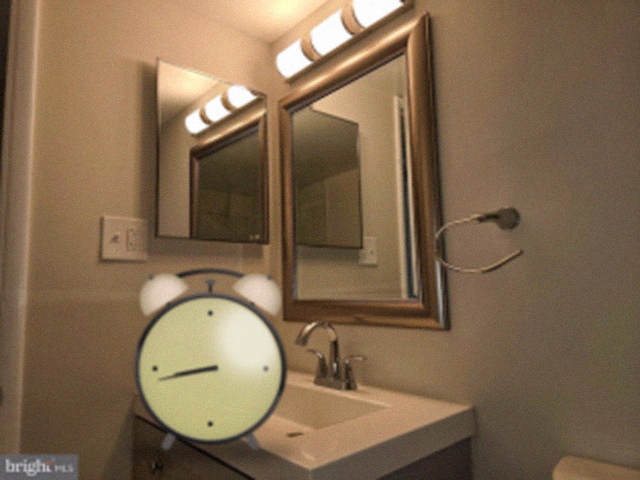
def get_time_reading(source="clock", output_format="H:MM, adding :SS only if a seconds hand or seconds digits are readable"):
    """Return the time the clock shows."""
8:43
